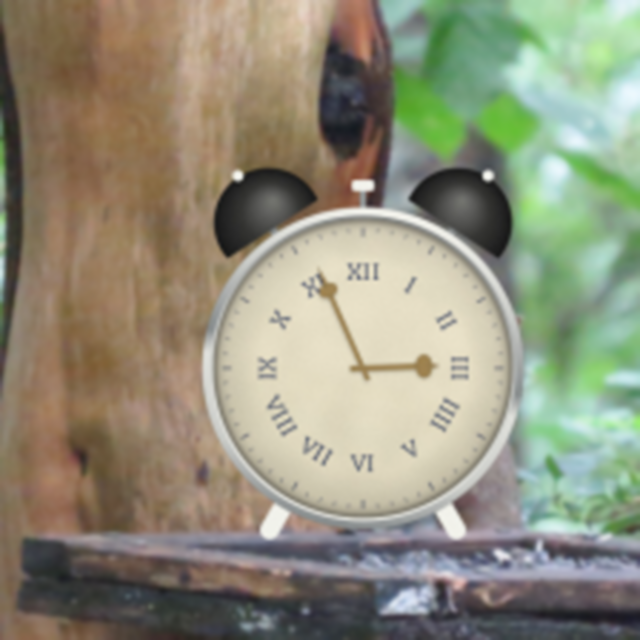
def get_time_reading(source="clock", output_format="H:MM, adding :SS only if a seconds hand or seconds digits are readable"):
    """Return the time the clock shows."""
2:56
